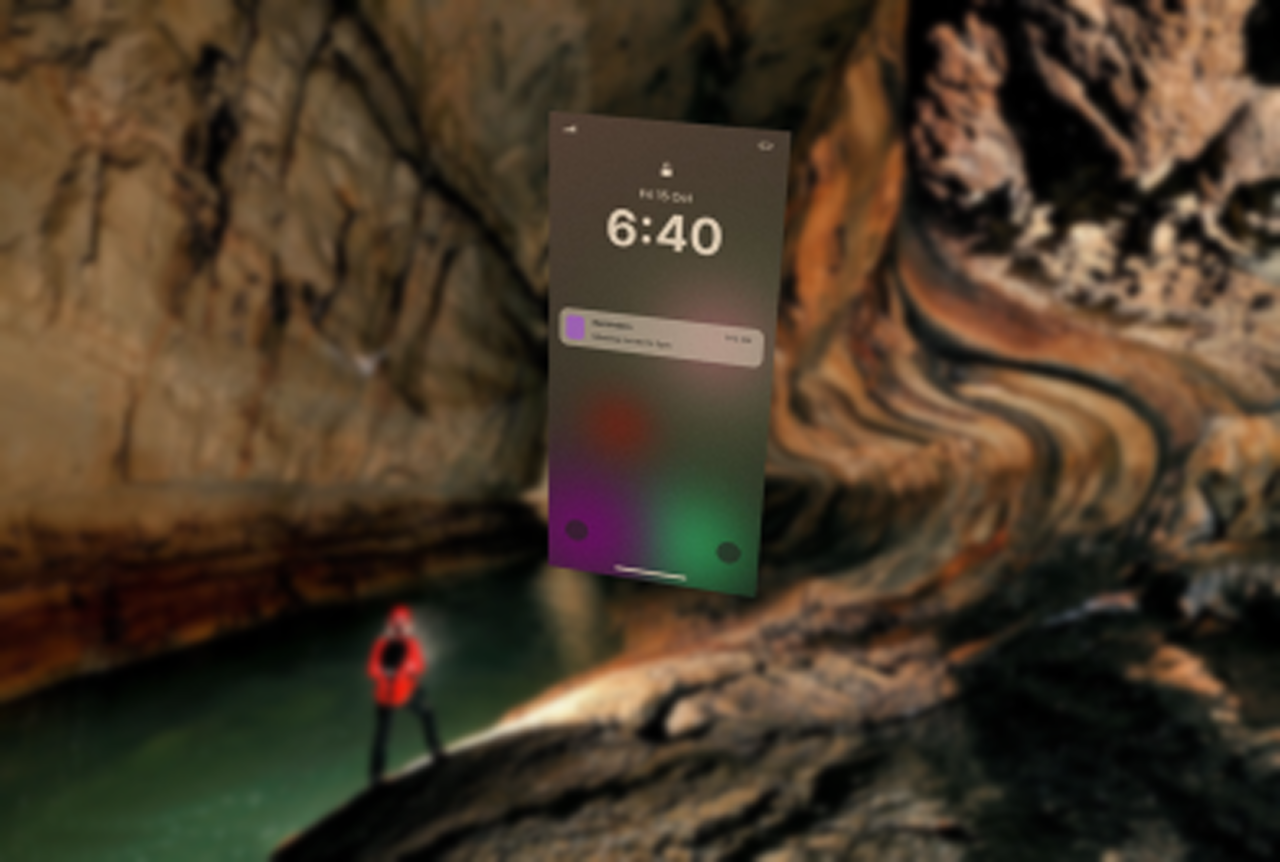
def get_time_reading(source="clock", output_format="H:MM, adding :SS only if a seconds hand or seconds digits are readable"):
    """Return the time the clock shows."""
6:40
